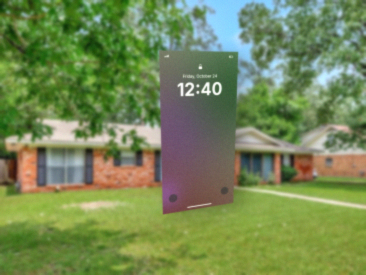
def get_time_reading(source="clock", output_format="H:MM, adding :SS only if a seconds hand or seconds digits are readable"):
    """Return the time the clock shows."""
12:40
